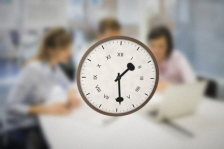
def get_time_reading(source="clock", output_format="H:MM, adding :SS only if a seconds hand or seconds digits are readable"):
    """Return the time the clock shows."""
1:29
